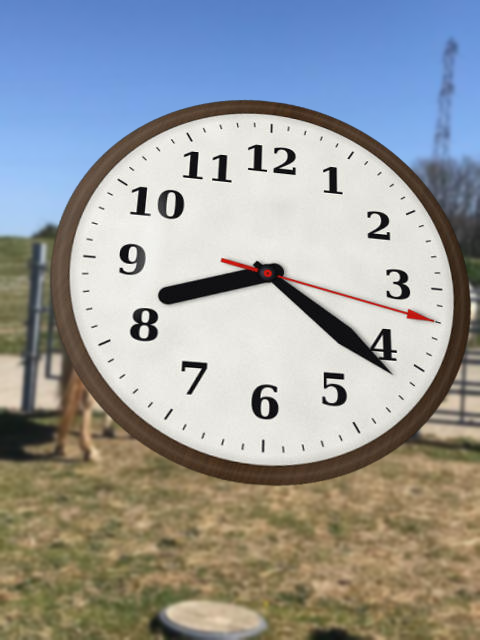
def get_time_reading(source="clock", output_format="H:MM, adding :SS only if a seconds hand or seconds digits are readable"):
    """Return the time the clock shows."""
8:21:17
